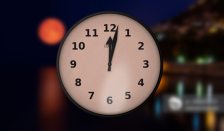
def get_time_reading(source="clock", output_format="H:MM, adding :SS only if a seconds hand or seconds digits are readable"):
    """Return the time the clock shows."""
12:02
